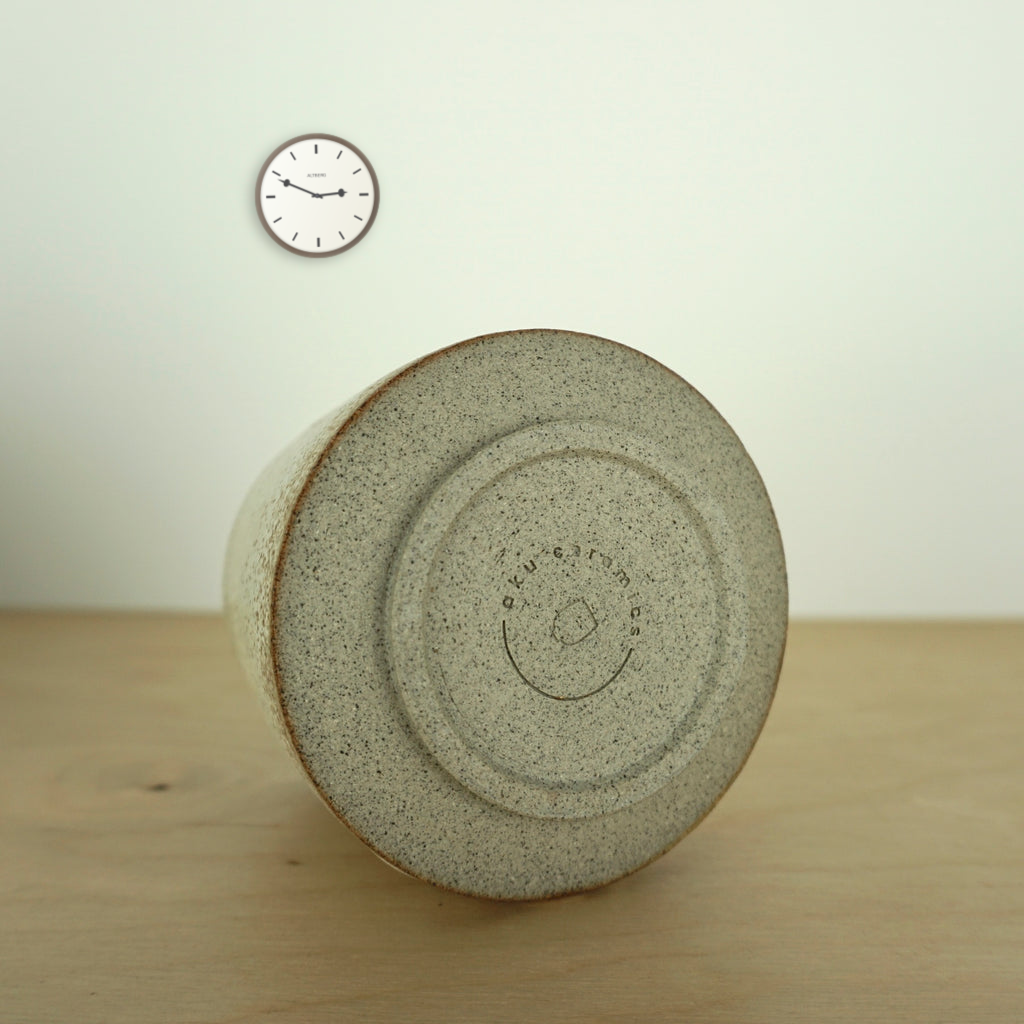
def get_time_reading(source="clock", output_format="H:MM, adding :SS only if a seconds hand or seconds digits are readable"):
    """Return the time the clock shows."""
2:49
